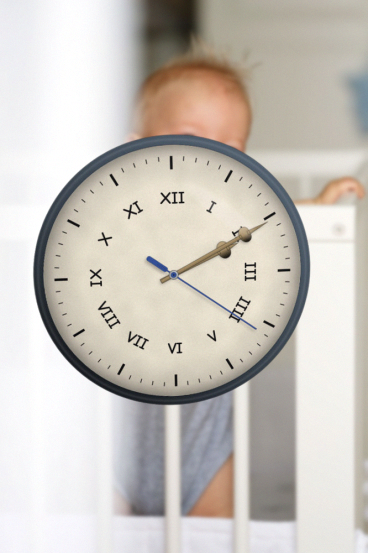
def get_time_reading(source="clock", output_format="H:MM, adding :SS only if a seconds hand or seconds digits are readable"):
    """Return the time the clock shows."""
2:10:21
